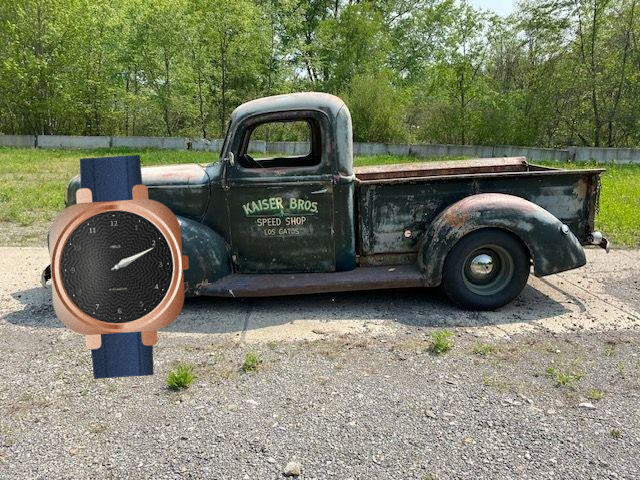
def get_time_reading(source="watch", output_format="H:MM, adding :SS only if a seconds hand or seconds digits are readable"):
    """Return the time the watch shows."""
2:11
